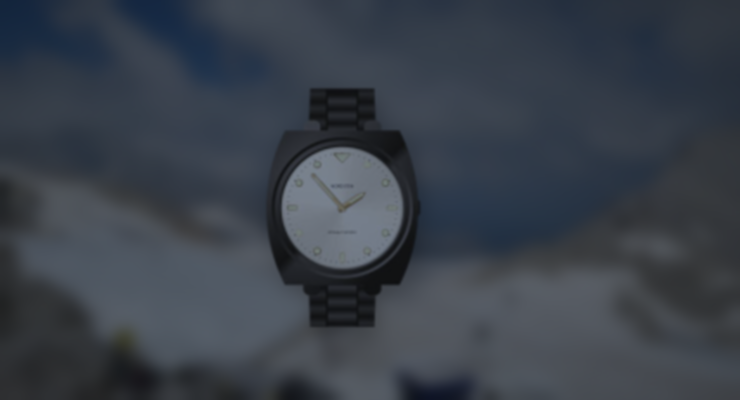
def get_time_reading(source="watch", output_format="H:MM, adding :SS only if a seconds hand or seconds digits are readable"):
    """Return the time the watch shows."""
1:53
